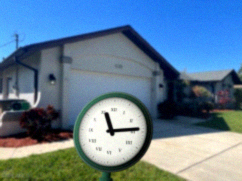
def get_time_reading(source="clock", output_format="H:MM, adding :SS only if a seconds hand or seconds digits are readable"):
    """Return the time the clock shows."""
11:14
